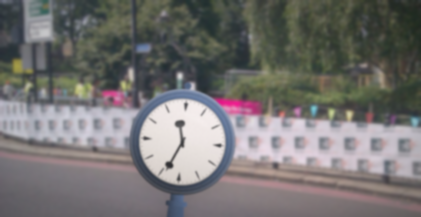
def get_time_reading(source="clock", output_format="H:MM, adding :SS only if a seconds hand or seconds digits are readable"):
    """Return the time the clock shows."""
11:34
